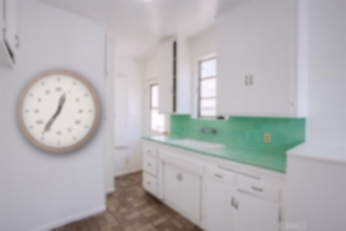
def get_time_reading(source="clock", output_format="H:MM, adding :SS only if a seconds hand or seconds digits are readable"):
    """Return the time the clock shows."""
12:36
